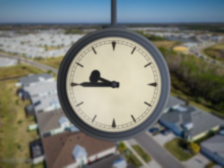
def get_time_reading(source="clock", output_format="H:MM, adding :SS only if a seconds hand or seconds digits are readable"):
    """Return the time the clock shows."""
9:45
